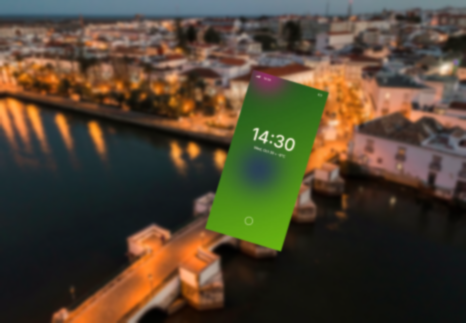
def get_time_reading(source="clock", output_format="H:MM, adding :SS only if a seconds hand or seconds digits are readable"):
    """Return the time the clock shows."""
14:30
